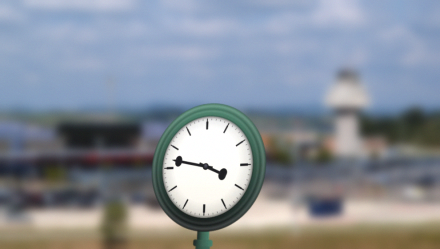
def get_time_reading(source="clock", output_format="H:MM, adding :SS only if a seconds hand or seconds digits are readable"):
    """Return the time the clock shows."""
3:47
